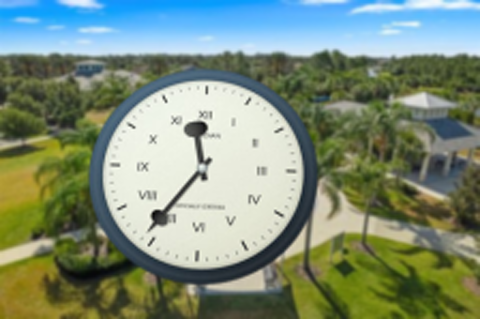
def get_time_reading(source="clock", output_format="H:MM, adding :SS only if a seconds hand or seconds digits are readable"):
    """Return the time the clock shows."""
11:36
